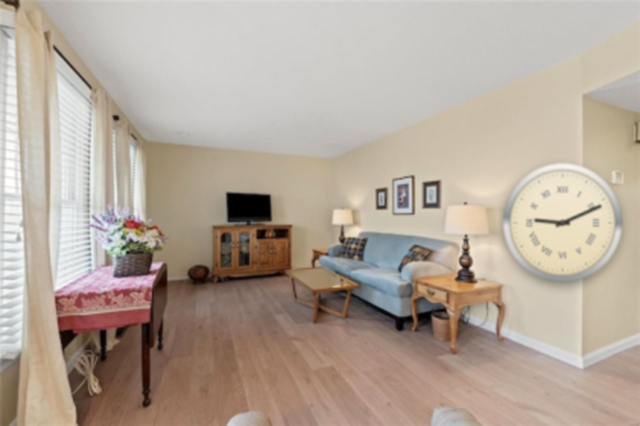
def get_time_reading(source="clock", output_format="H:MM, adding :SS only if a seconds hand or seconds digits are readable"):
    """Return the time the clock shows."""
9:11
